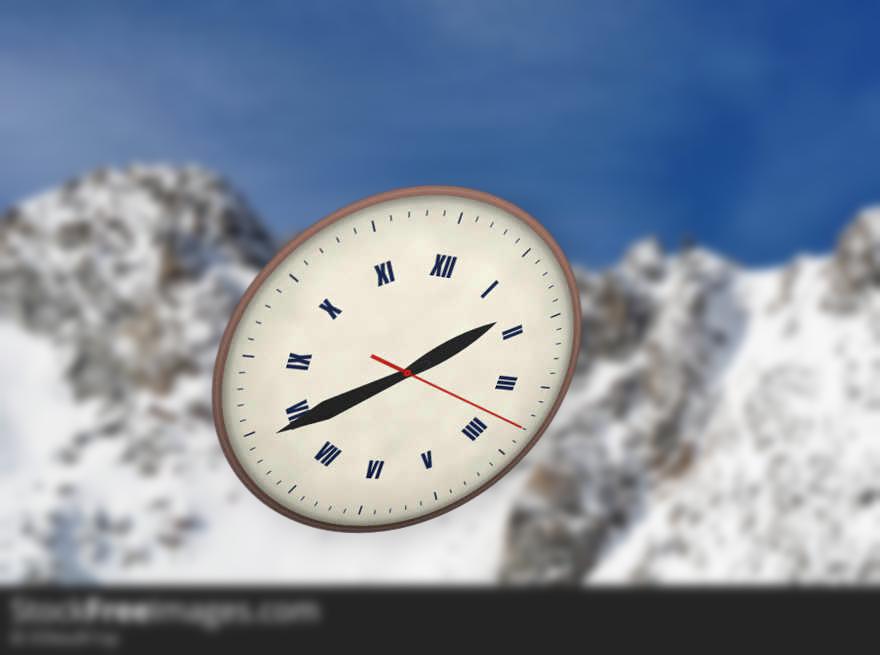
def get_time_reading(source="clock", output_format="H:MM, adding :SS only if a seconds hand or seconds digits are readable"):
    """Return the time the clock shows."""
1:39:18
